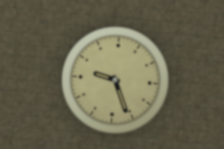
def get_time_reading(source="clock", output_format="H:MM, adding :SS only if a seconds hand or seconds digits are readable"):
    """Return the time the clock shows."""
9:26
